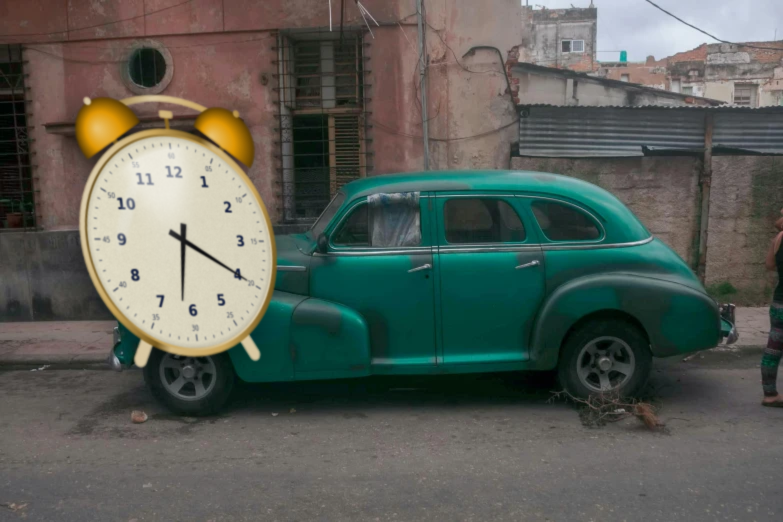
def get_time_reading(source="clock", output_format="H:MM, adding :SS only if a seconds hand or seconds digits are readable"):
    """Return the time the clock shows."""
6:20
